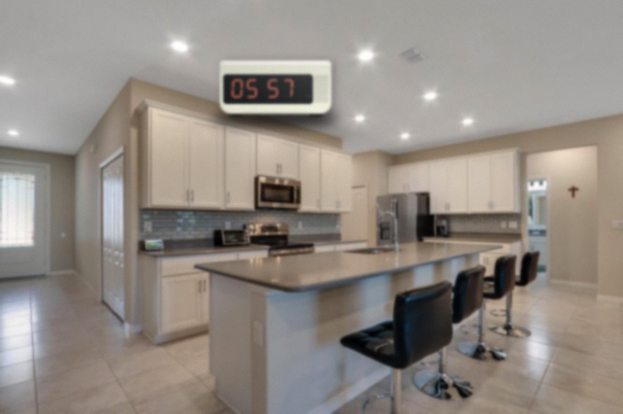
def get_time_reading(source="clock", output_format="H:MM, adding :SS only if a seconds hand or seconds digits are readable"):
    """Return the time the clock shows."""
5:57
